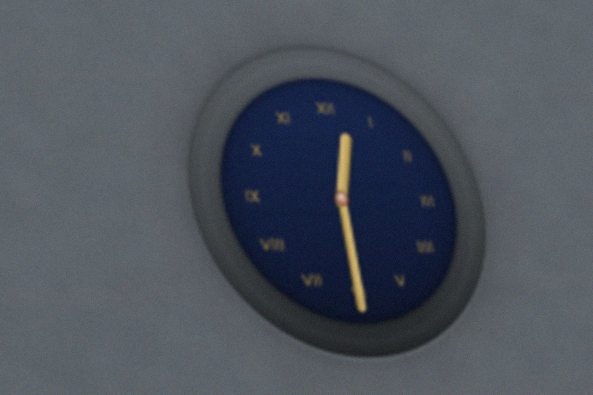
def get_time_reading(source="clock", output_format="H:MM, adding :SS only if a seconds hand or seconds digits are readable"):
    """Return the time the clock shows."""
12:30
